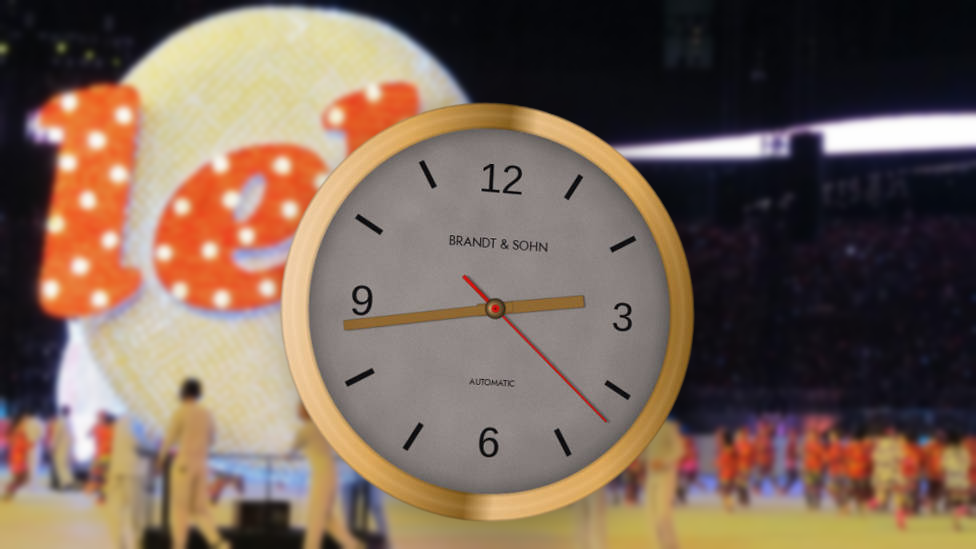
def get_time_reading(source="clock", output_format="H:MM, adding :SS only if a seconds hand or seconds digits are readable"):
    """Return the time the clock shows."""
2:43:22
